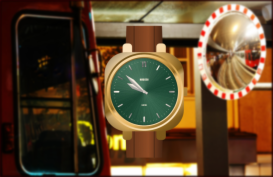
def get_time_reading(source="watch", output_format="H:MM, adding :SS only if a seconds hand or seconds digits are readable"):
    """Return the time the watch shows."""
9:52
